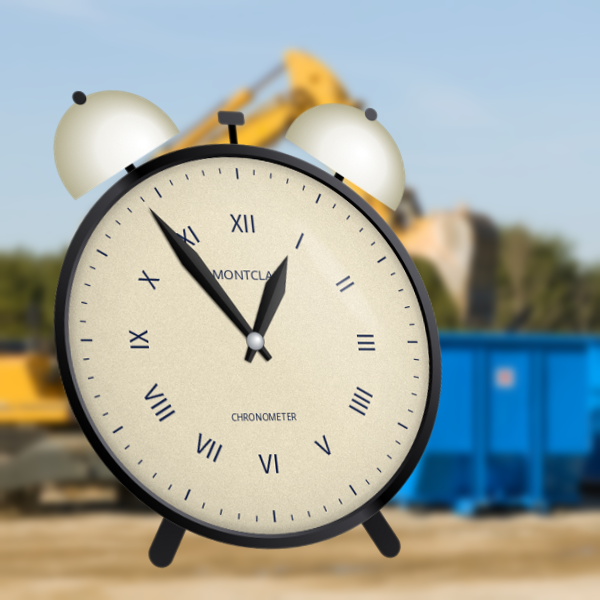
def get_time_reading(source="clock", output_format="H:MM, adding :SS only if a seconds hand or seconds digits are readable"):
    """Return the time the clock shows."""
12:54
